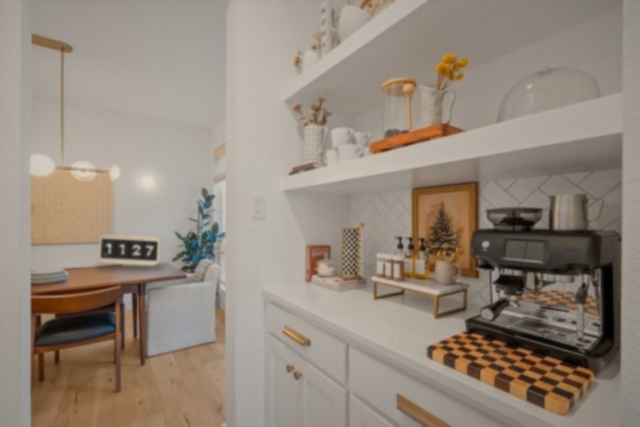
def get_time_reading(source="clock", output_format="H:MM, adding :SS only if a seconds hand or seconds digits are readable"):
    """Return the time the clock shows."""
11:27
